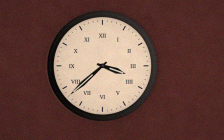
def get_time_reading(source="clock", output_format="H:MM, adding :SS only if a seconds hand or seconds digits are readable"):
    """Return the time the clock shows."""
3:38
